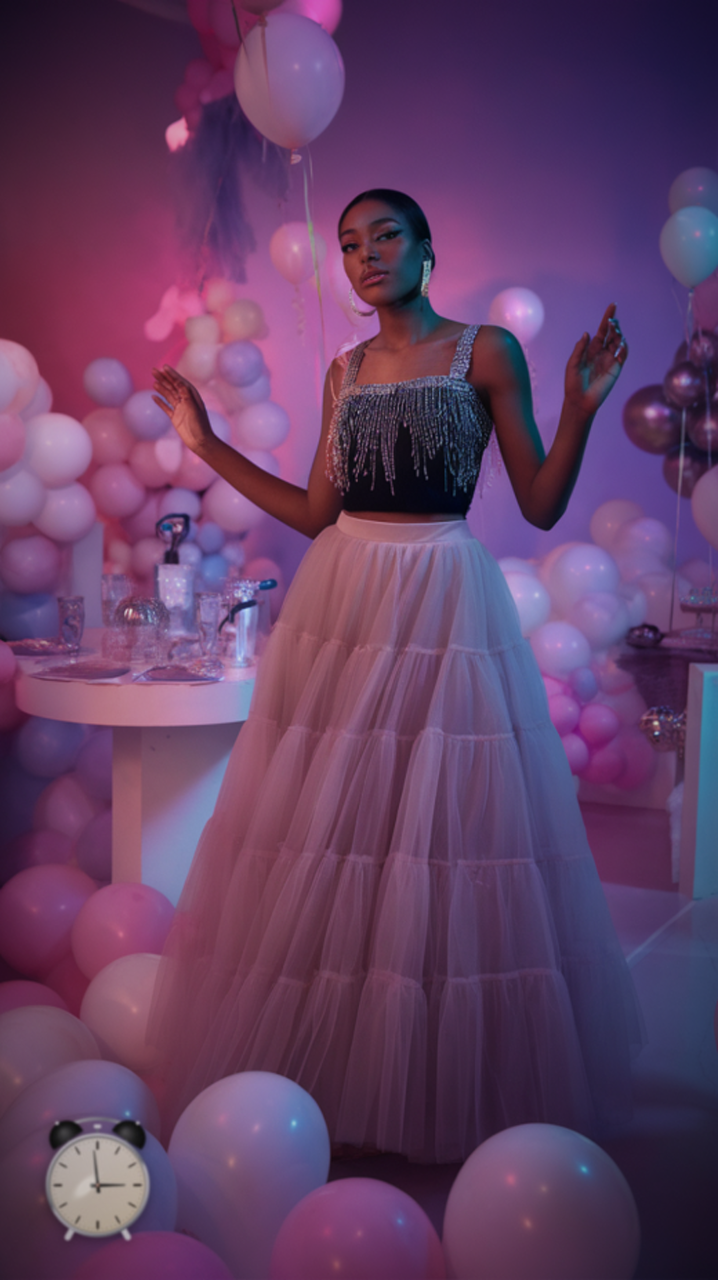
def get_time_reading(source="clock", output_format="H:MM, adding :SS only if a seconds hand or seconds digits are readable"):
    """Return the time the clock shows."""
2:59
